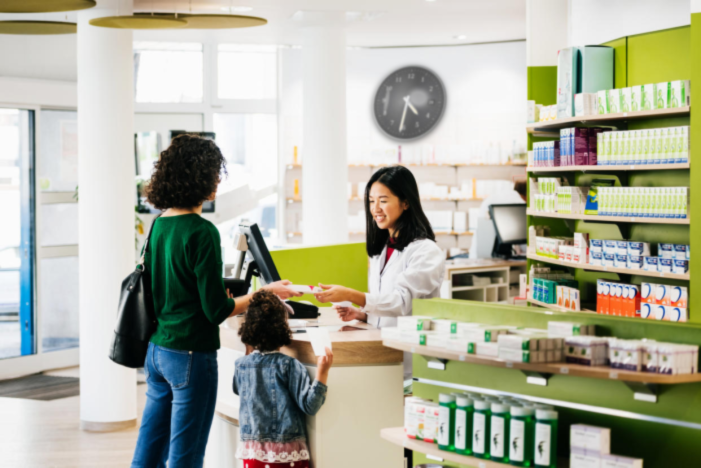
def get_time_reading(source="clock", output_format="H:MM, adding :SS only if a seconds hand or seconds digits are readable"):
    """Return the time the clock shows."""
4:31
